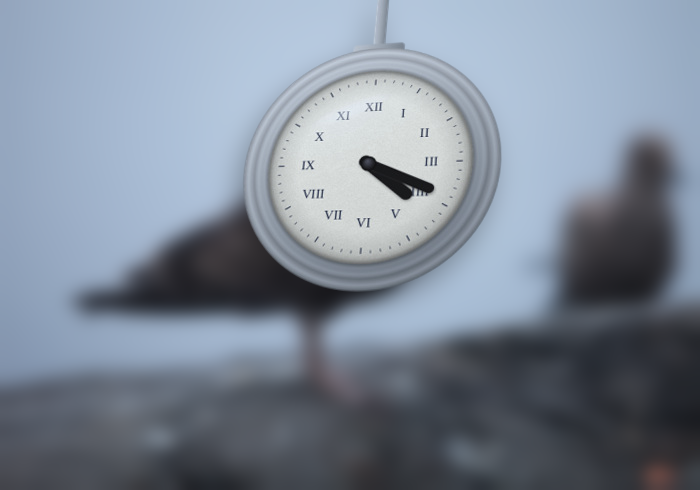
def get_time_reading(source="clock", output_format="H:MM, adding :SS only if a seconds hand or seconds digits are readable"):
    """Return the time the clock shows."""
4:19
